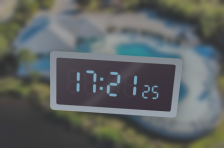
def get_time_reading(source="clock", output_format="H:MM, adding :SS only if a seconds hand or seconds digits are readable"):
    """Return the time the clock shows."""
17:21:25
